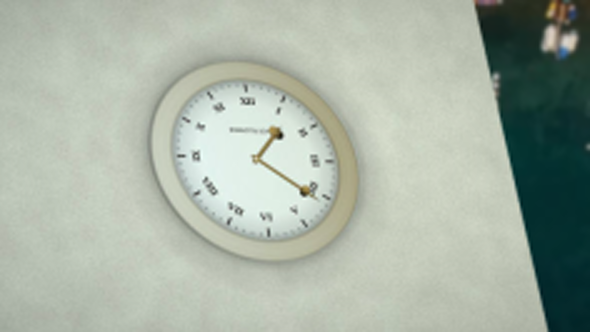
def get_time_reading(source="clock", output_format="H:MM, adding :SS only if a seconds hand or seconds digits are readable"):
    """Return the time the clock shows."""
1:21
